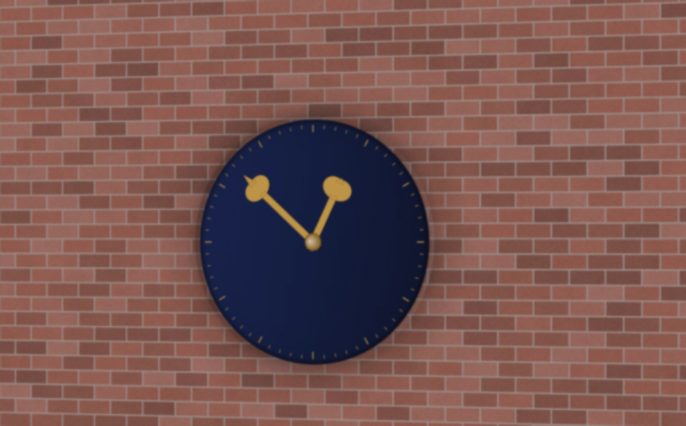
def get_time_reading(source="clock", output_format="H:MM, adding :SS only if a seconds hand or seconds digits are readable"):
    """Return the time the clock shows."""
12:52
